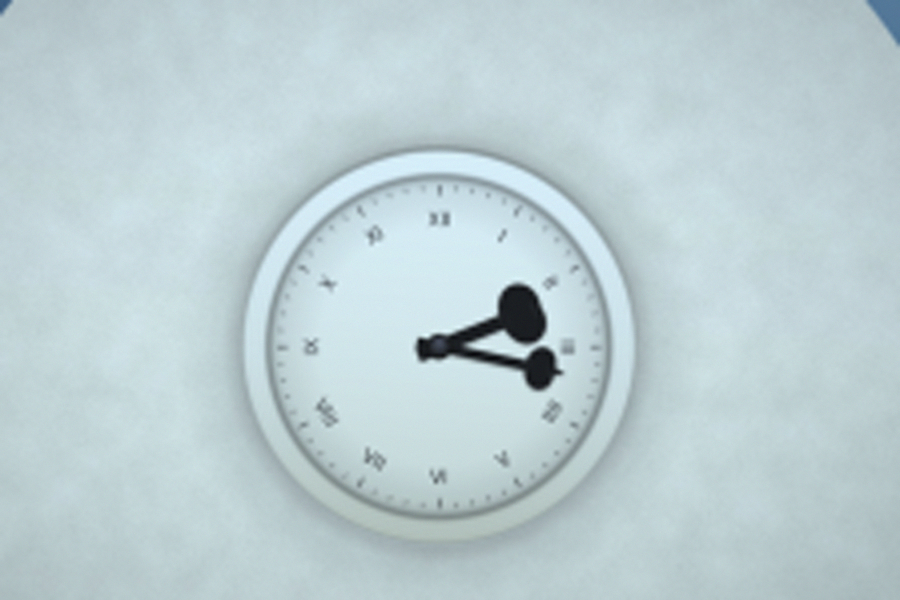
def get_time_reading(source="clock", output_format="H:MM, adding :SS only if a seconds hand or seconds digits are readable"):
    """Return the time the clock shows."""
2:17
